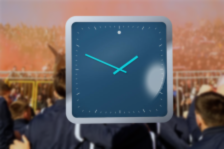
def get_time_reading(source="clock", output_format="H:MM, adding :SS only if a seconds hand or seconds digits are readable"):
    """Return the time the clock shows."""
1:49
